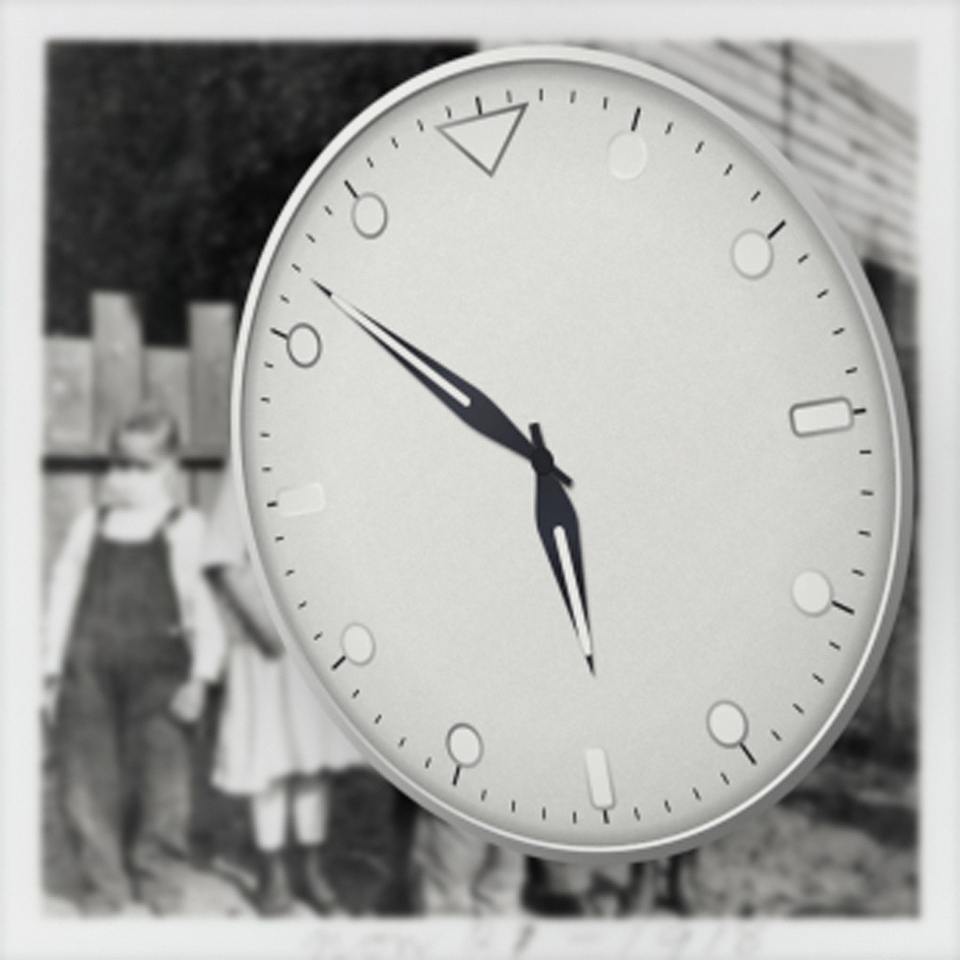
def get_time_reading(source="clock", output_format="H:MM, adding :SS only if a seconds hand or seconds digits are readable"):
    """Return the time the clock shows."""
5:52
